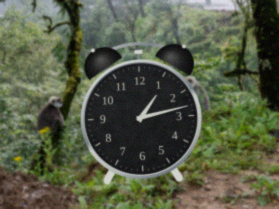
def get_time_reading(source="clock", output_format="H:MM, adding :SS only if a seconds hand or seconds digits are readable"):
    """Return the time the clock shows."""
1:13
